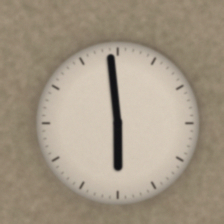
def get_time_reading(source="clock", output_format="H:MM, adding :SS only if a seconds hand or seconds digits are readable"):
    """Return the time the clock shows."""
5:59
